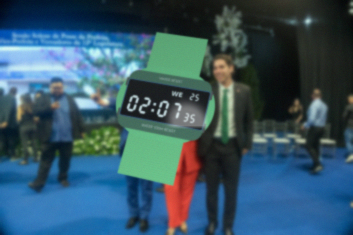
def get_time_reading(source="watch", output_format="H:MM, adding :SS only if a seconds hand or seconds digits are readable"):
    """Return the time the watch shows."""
2:07
